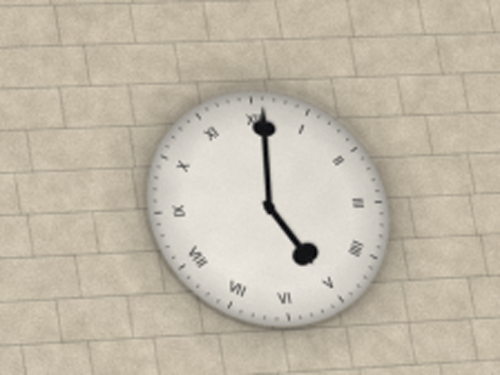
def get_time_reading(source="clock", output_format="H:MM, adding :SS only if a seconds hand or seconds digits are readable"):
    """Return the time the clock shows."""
5:01
